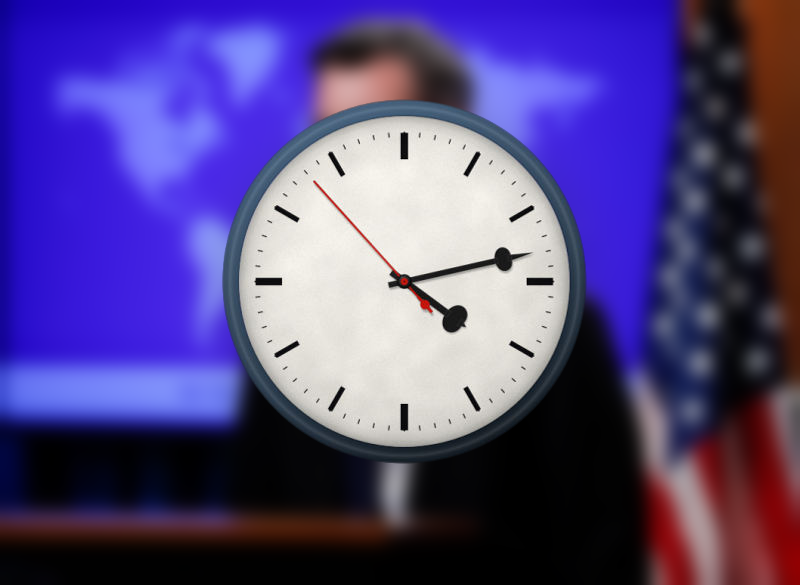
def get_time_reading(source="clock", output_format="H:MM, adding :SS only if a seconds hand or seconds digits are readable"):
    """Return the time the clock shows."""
4:12:53
